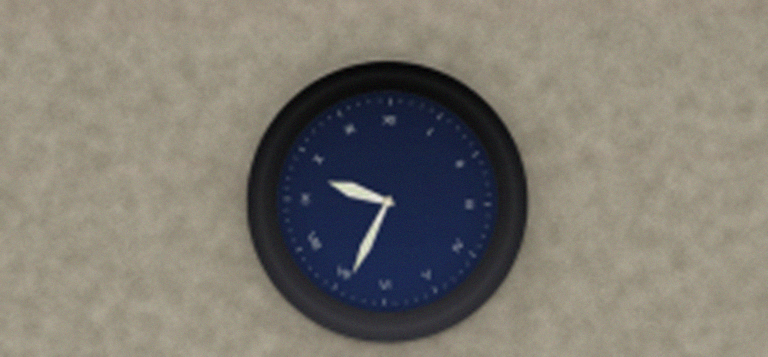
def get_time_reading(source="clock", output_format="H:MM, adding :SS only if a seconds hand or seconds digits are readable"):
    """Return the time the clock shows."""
9:34
